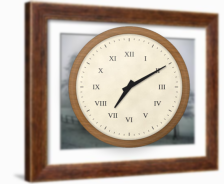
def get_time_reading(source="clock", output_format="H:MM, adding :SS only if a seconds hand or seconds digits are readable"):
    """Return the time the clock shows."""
7:10
